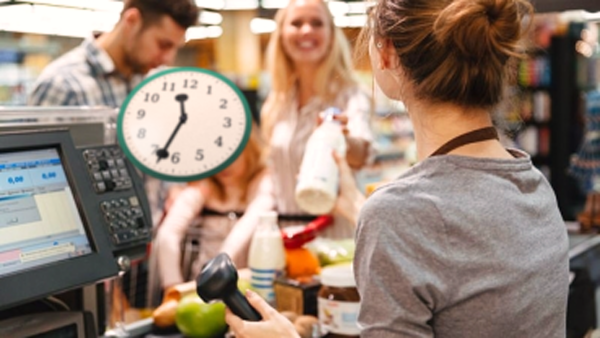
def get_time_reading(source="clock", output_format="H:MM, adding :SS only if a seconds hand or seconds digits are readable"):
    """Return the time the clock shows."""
11:33
